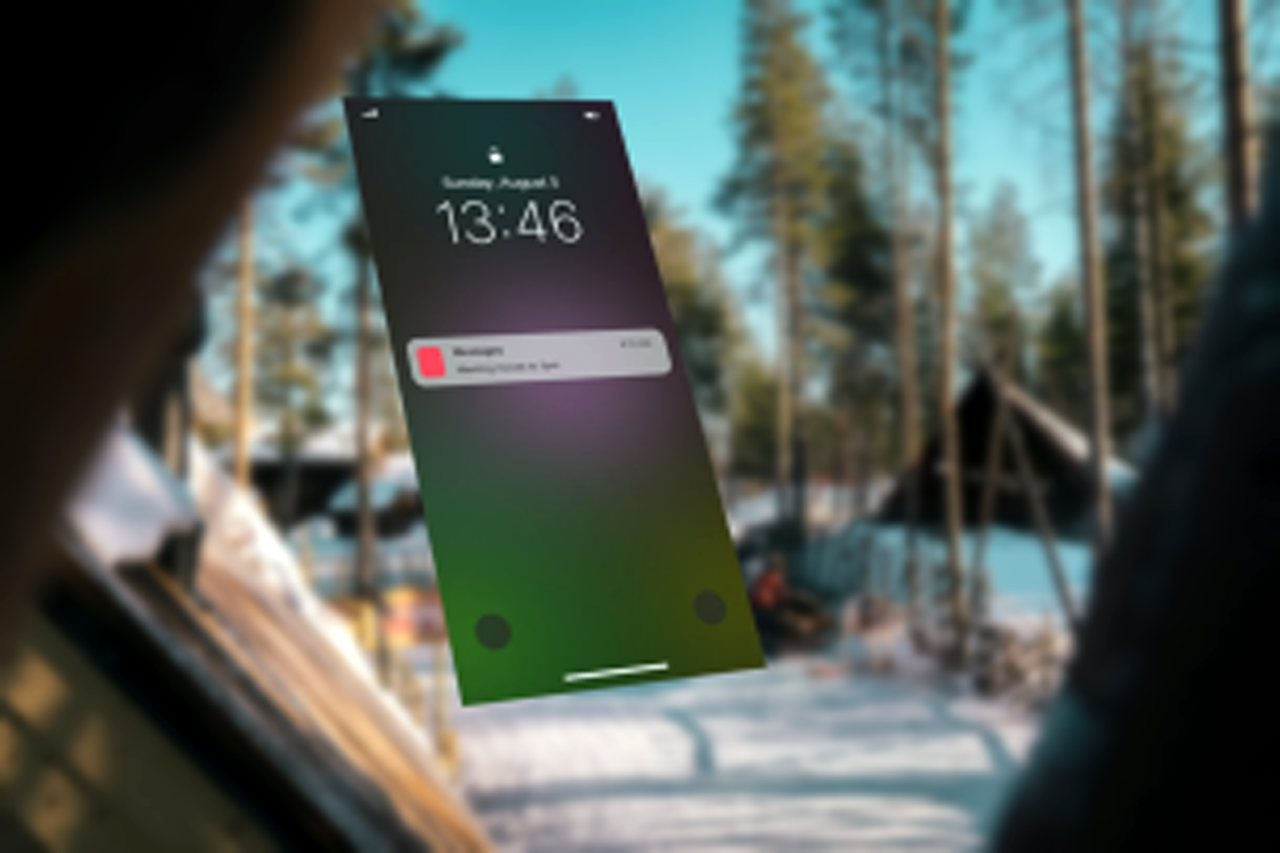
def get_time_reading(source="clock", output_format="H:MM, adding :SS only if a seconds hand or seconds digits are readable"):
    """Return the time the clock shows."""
13:46
